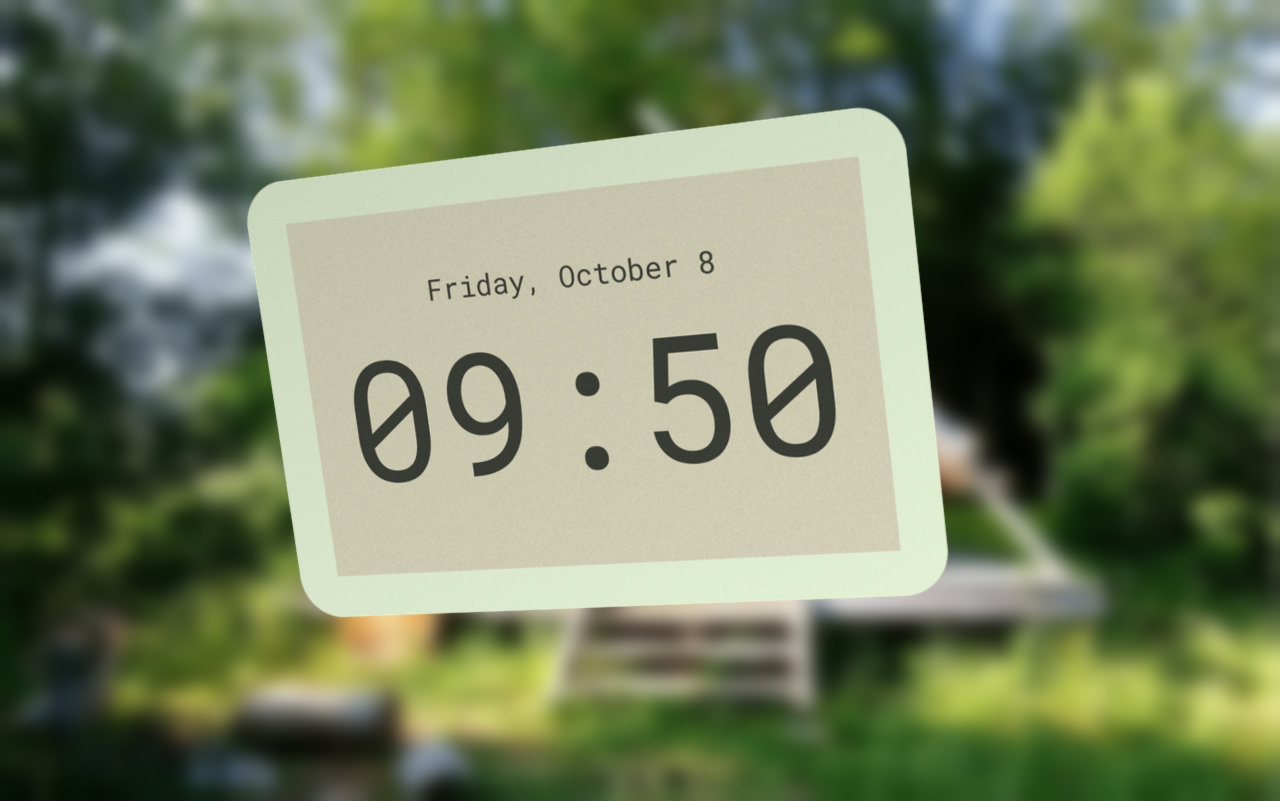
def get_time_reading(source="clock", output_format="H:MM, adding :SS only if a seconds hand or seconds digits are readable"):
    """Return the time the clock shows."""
9:50
